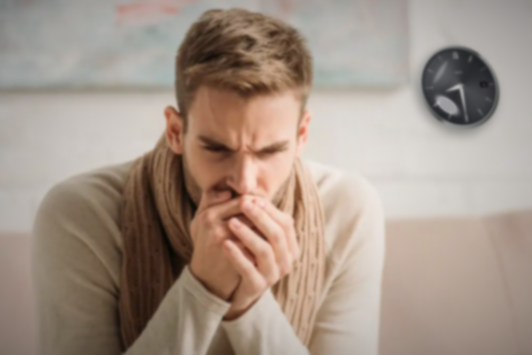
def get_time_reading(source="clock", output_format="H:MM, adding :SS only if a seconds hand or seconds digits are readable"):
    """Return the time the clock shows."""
8:30
